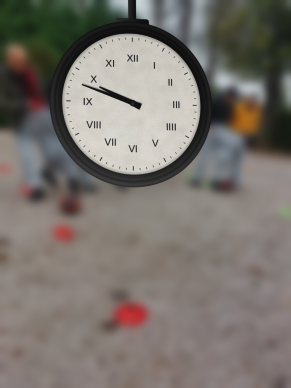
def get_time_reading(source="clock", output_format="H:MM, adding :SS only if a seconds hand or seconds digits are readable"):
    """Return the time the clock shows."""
9:48
